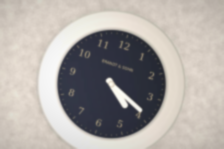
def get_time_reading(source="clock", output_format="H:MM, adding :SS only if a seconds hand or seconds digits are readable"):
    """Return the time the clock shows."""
4:19
